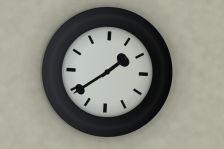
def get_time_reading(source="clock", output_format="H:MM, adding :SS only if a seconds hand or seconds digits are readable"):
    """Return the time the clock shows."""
1:39
